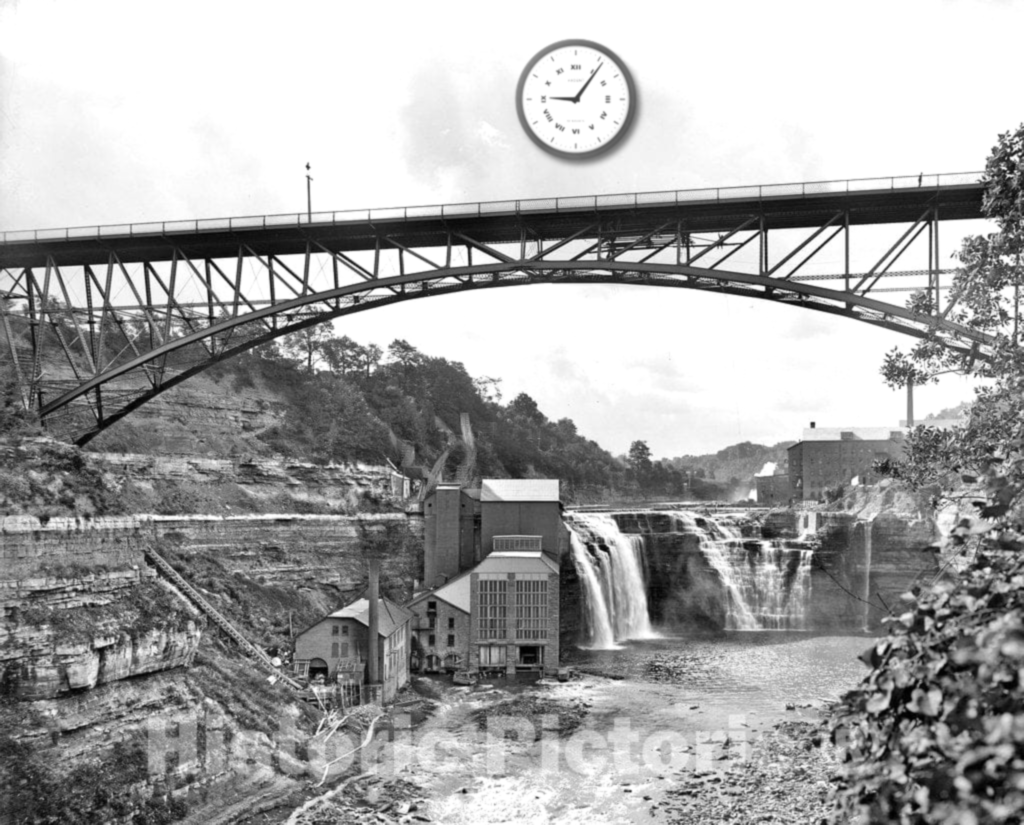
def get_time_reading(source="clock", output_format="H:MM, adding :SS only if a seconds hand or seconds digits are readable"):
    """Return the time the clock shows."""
9:06
